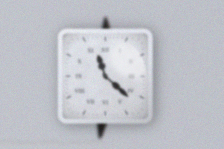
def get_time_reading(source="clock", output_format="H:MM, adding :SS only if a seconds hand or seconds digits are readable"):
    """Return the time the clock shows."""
11:22
